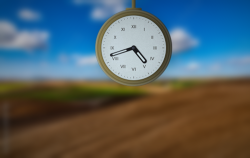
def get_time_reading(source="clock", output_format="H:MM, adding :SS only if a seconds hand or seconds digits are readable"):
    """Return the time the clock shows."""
4:42
